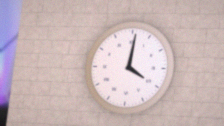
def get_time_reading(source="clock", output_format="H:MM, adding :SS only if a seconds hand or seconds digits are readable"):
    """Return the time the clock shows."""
4:01
